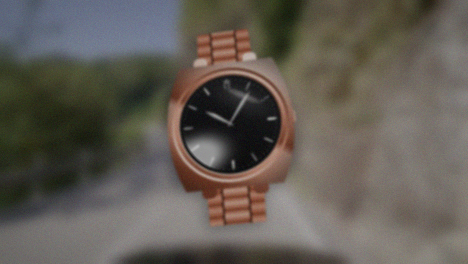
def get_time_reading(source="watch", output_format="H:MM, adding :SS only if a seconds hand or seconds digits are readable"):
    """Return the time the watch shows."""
10:06
